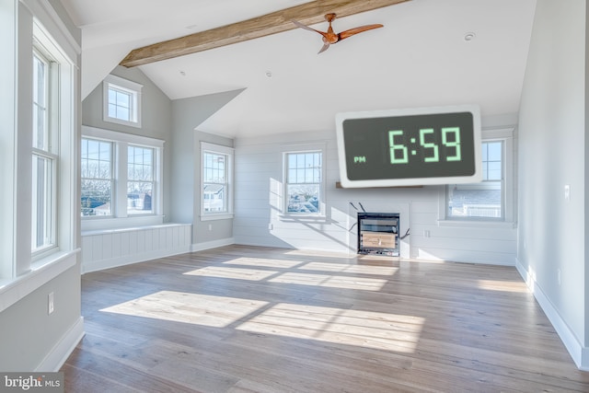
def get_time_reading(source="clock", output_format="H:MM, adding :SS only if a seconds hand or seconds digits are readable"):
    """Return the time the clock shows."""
6:59
